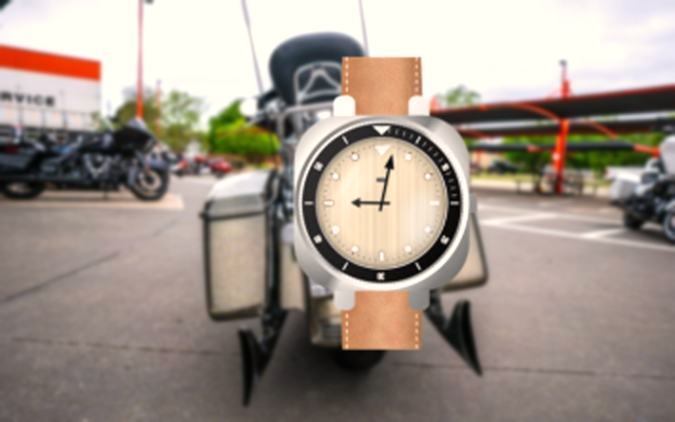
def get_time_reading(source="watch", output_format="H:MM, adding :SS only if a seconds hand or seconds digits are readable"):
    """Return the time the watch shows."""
9:02
